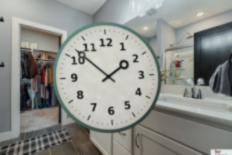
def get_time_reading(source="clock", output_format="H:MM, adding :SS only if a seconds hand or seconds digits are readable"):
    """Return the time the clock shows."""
1:52
